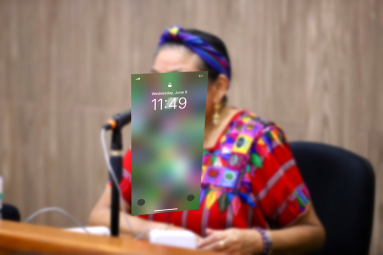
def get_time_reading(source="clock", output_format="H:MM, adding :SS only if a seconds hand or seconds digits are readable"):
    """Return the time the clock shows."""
11:49
